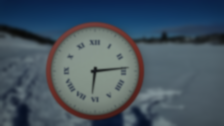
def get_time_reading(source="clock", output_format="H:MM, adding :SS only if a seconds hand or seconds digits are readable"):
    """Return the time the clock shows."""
6:14
